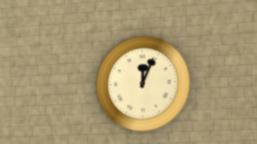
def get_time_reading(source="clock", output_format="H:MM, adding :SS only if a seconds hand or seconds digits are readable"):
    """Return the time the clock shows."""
12:04
